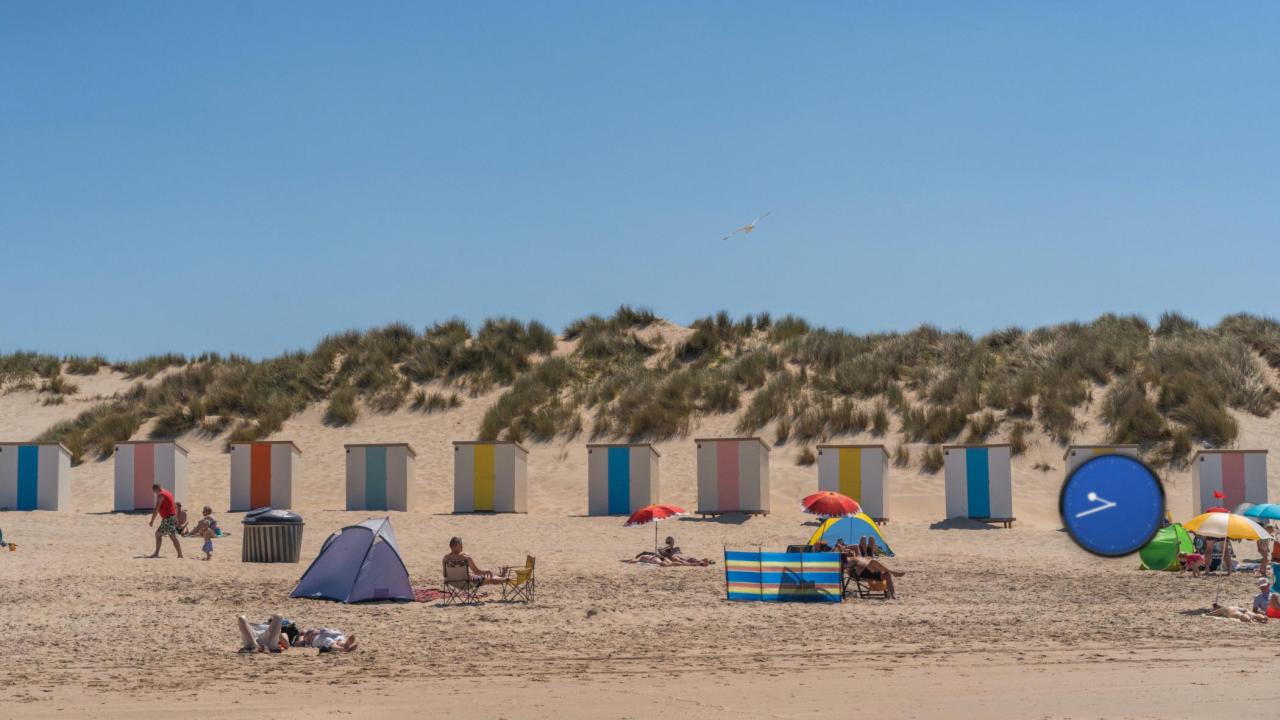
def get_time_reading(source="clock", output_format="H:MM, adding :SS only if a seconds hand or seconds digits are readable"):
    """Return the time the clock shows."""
9:42
